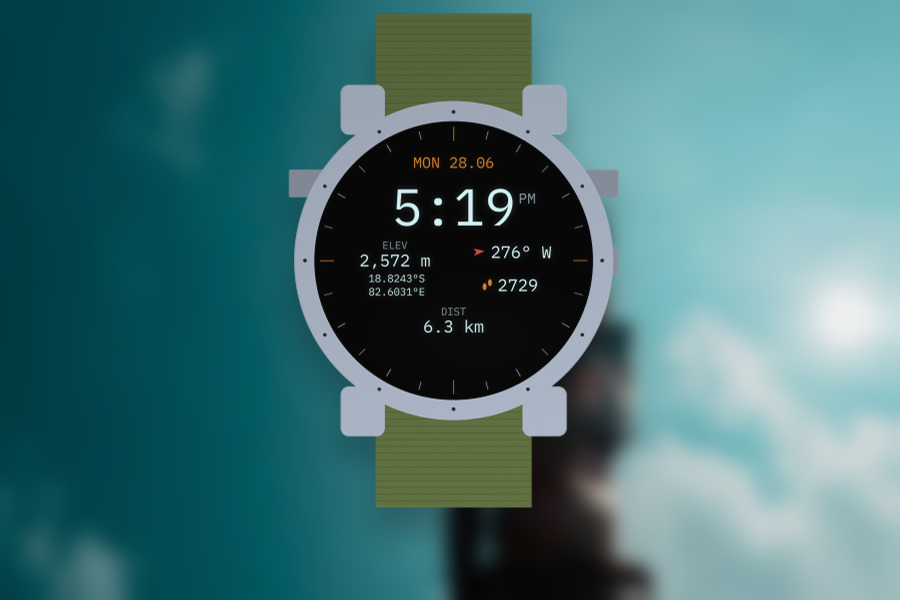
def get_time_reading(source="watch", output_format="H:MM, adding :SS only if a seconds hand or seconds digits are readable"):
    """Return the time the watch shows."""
5:19
